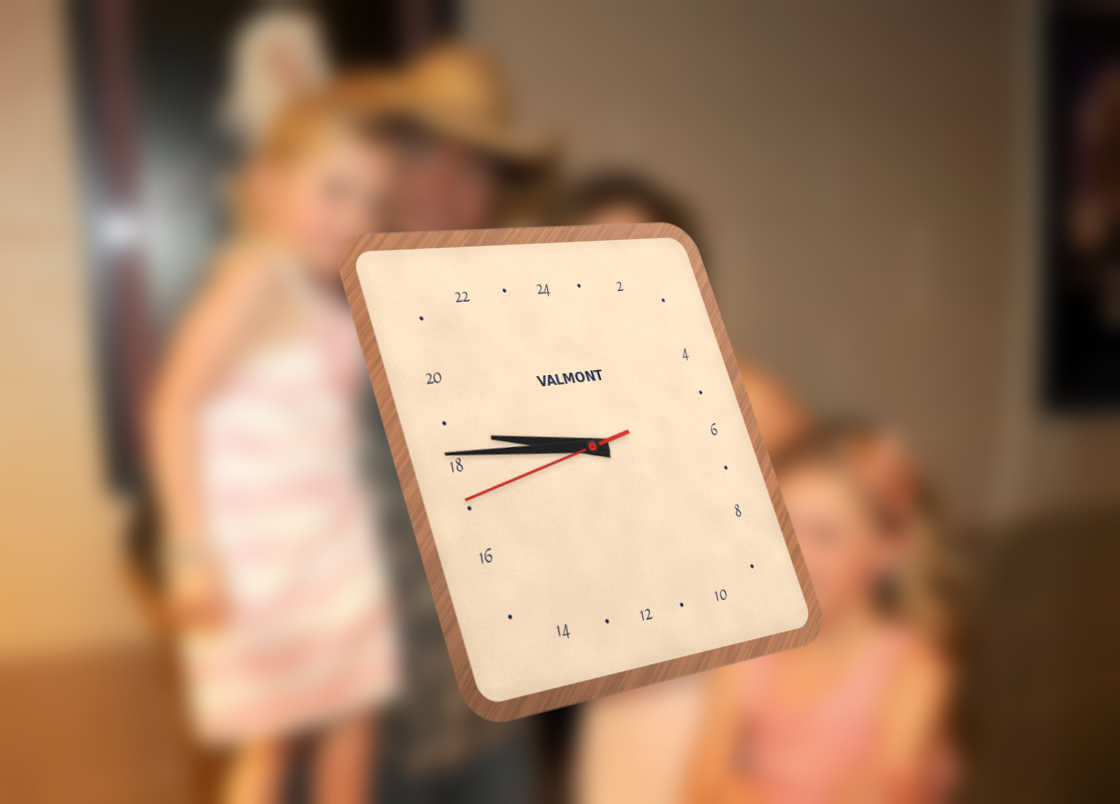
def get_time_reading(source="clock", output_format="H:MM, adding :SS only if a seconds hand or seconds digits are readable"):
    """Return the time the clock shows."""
18:45:43
